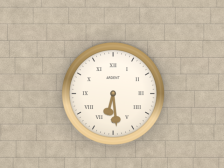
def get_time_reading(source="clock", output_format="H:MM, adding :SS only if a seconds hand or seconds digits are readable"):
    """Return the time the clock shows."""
6:29
